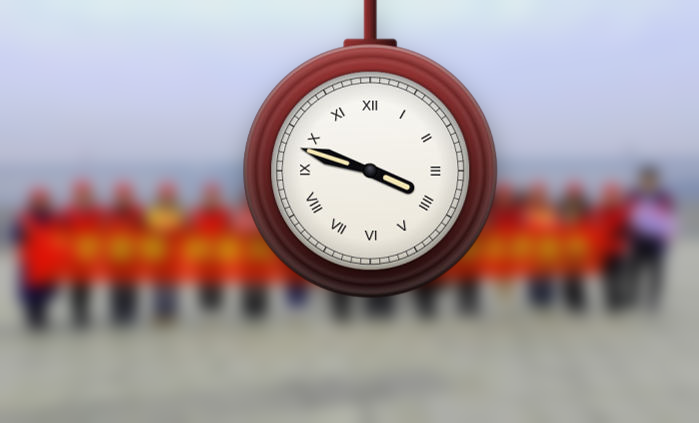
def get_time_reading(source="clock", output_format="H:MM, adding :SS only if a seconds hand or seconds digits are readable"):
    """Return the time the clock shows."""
3:48
